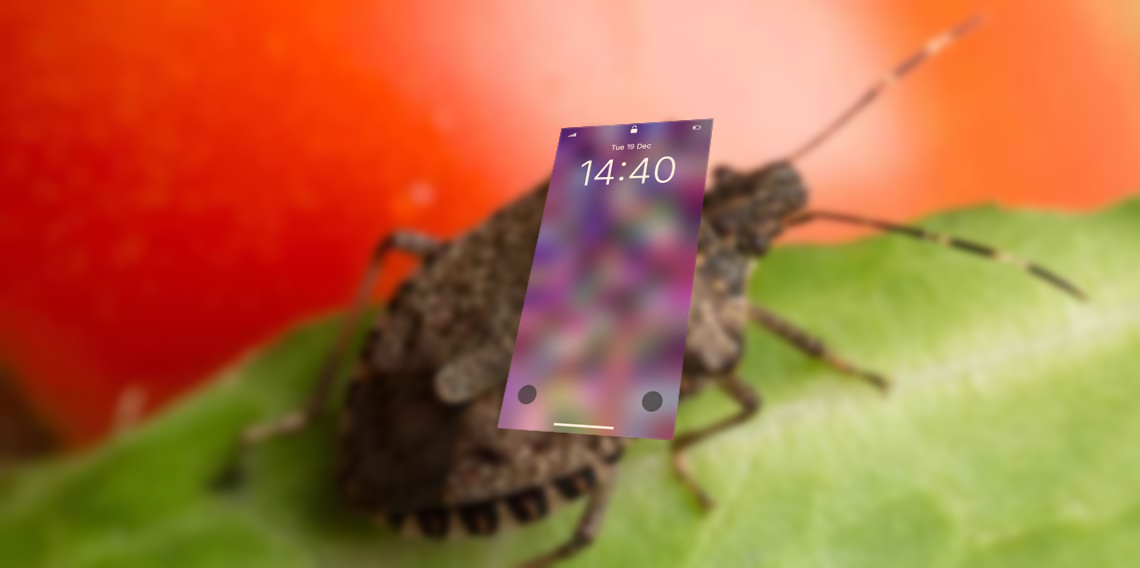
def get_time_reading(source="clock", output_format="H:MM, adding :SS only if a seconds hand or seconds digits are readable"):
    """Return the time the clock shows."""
14:40
